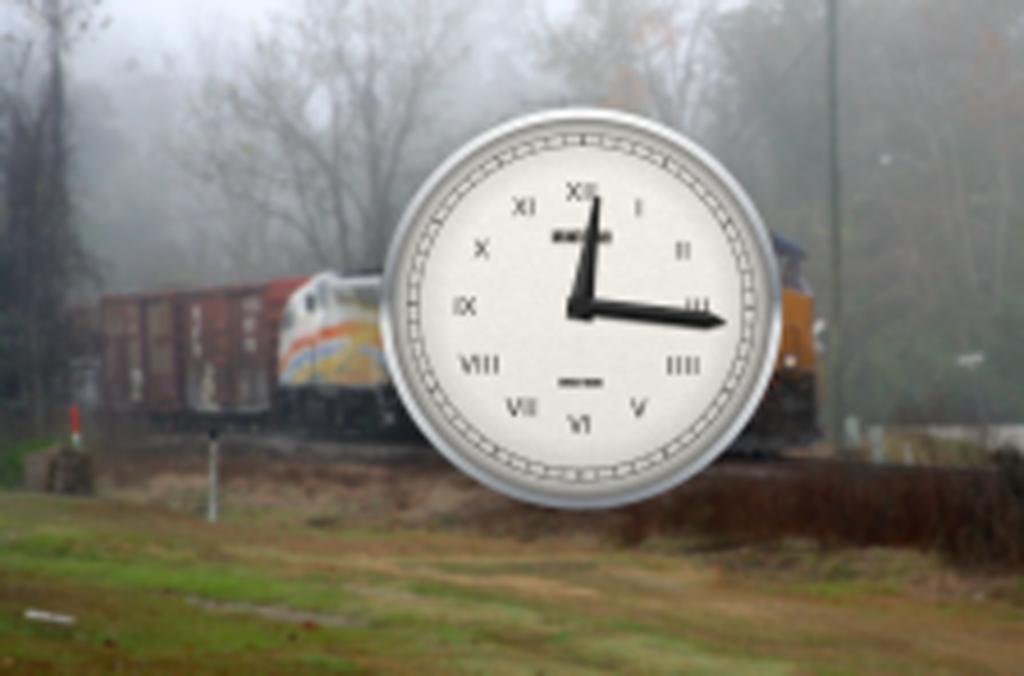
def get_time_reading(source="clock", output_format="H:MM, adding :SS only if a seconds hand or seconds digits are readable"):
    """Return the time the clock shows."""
12:16
